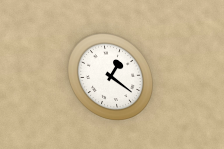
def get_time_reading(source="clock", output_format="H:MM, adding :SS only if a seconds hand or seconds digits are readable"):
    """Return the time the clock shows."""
1:22
